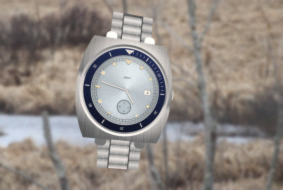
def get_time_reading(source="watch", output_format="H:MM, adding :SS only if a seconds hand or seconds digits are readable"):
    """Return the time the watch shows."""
4:47
